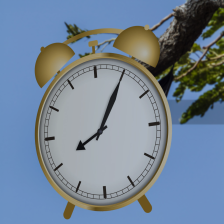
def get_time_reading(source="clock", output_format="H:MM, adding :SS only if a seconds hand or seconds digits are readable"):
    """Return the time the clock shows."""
8:05
